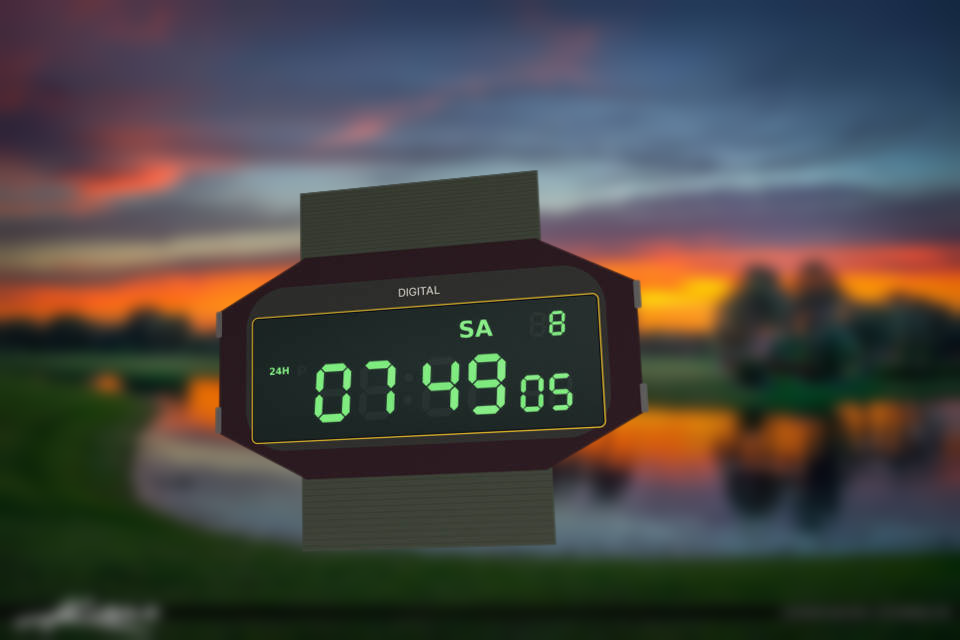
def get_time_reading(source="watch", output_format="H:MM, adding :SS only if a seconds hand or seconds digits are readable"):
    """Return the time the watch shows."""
7:49:05
